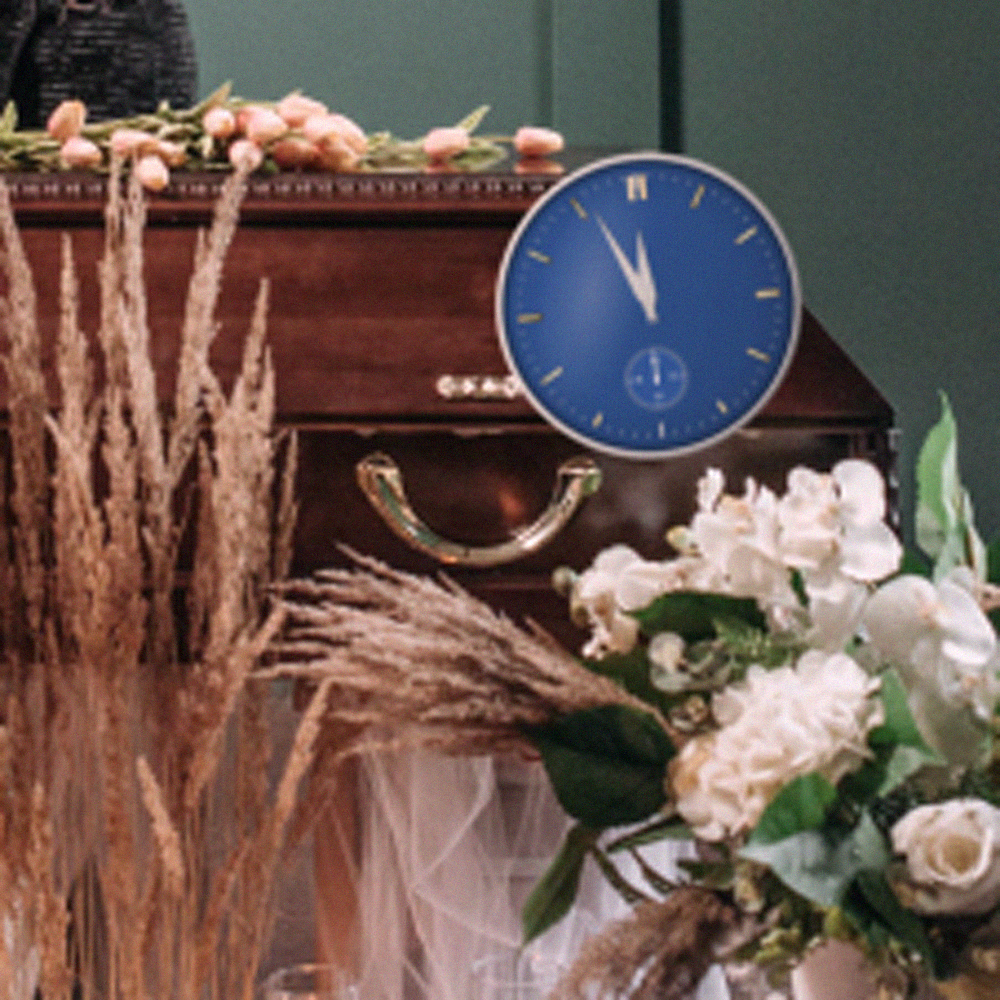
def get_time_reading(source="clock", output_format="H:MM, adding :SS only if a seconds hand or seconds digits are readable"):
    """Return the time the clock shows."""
11:56
